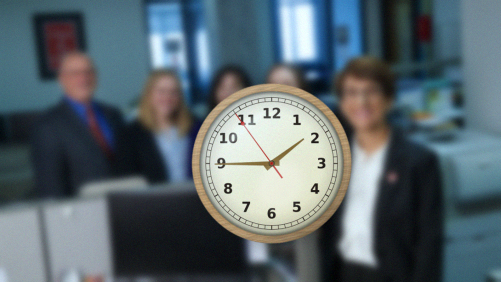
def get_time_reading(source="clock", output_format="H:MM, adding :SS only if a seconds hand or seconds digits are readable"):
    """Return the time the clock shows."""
1:44:54
